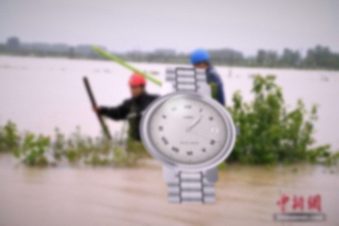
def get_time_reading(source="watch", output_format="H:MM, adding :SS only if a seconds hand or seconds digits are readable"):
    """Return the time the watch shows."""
1:19
